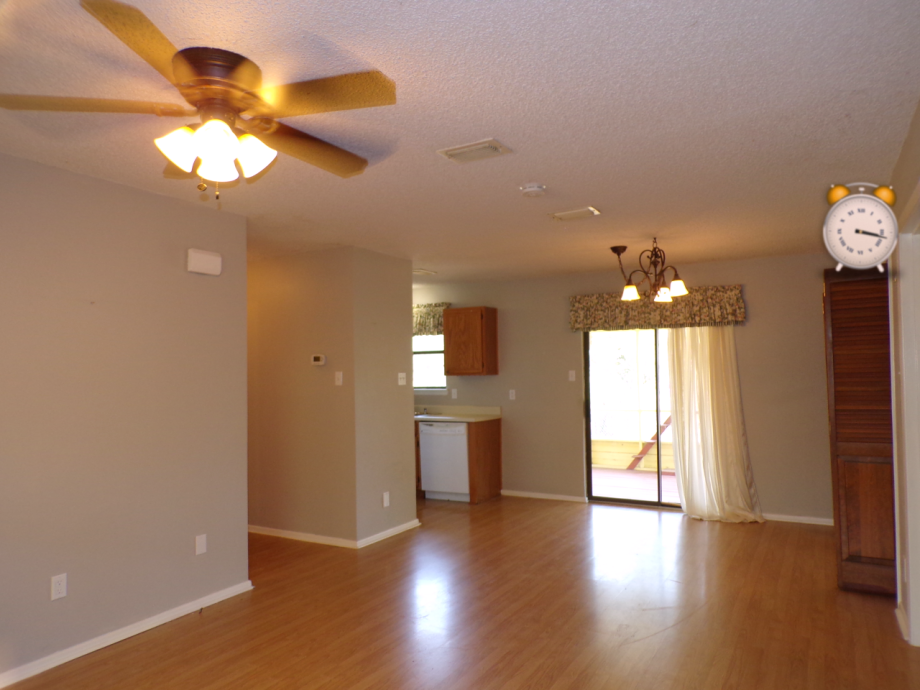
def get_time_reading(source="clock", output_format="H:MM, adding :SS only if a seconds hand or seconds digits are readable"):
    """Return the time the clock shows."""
3:17
